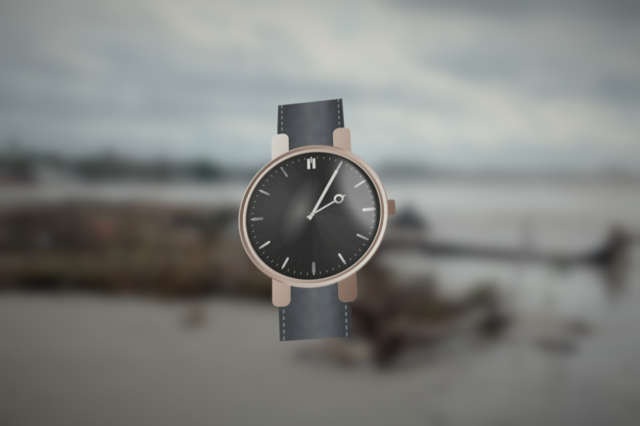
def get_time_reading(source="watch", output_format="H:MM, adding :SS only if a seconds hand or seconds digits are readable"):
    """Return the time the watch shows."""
2:05
